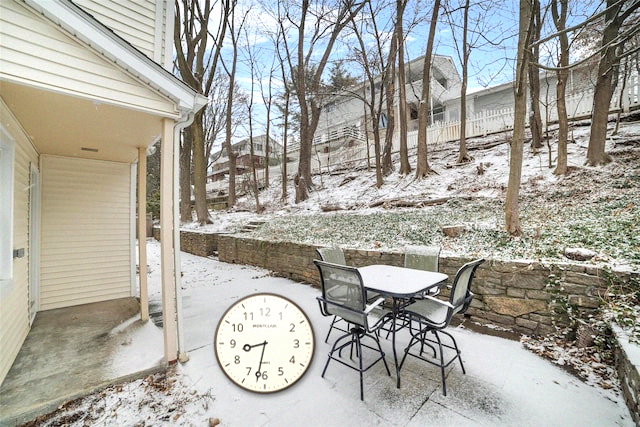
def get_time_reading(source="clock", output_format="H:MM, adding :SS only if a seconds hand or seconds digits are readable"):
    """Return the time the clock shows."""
8:32
